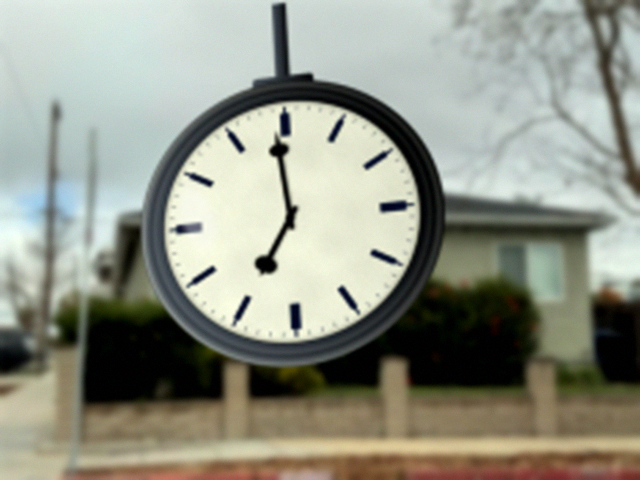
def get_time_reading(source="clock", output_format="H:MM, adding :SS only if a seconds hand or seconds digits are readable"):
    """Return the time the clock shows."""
6:59
